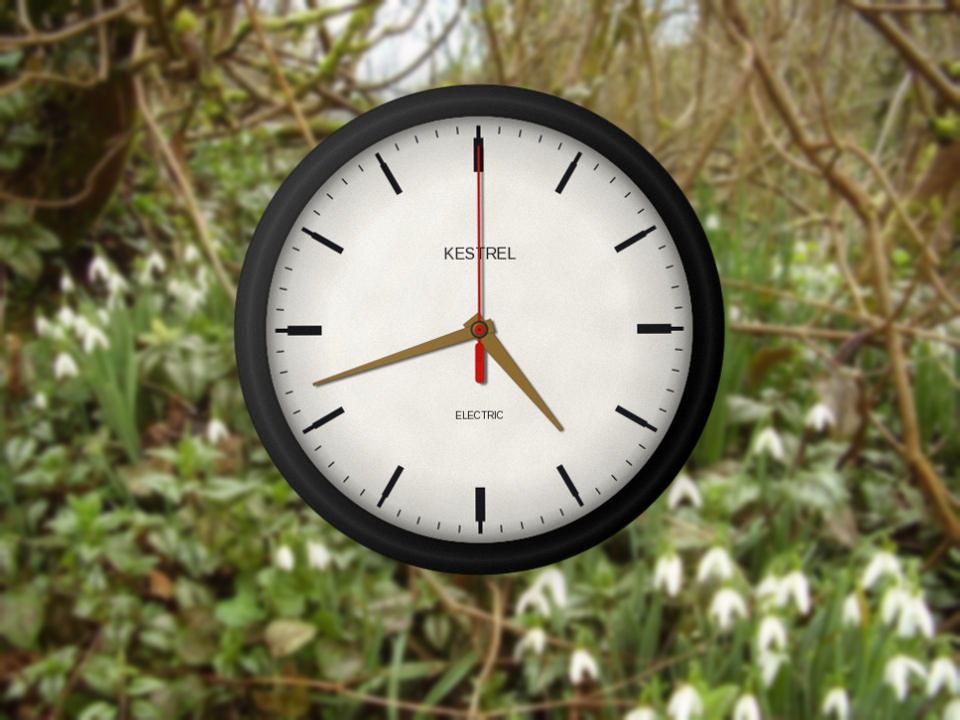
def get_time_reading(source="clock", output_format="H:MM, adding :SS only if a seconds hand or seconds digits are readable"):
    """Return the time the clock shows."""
4:42:00
